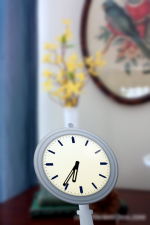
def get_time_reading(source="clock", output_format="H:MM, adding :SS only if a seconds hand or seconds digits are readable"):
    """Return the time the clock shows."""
6:36
